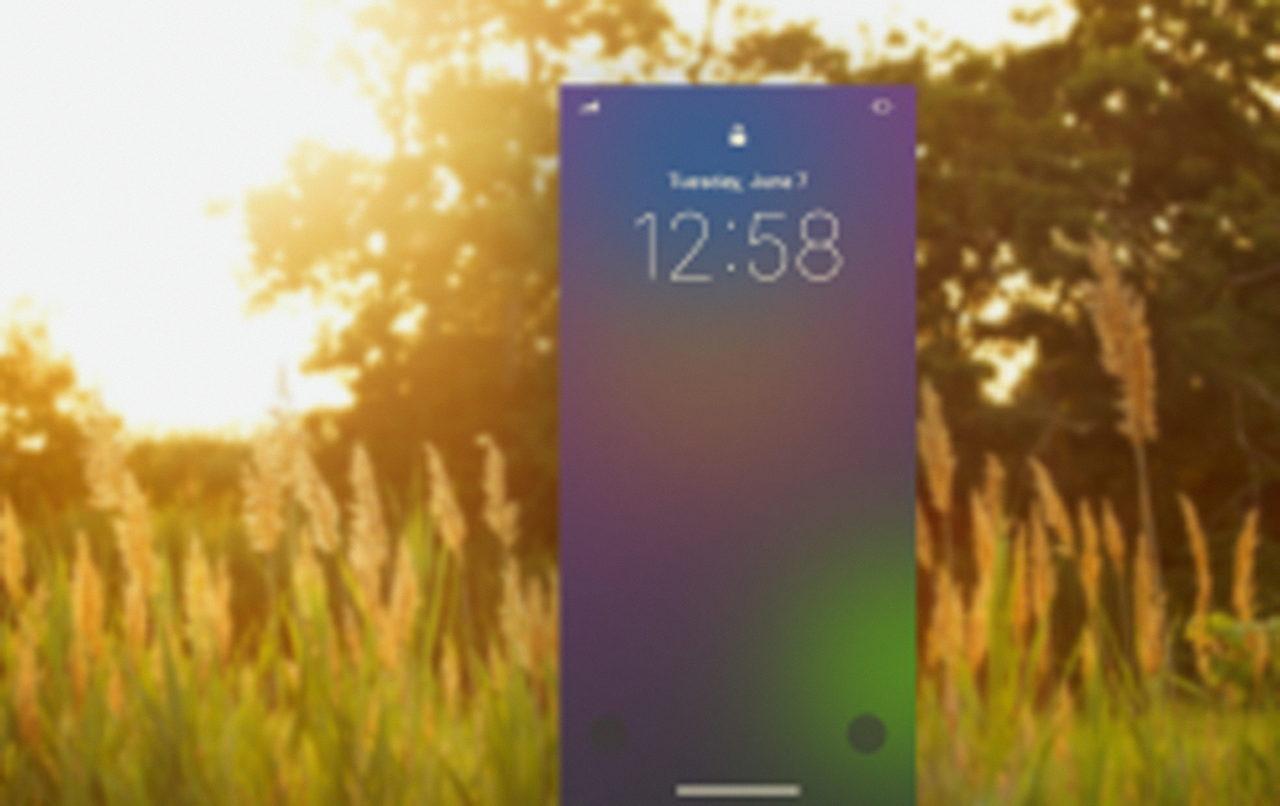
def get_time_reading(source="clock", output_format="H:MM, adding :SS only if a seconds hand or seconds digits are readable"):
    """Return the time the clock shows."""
12:58
